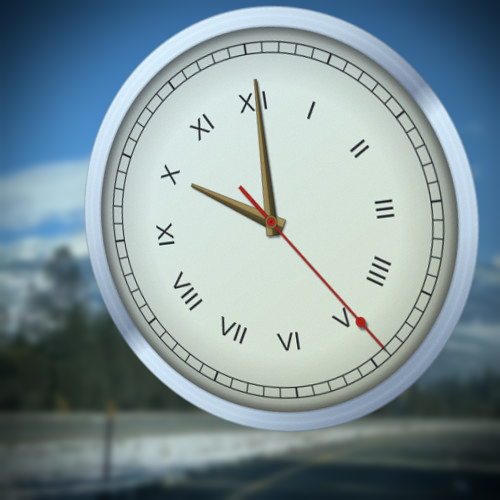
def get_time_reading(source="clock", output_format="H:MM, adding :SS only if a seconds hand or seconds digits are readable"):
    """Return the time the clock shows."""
10:00:24
